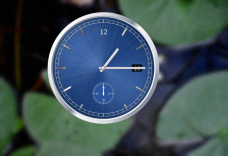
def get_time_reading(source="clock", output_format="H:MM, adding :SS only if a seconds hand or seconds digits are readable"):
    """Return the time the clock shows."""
1:15
